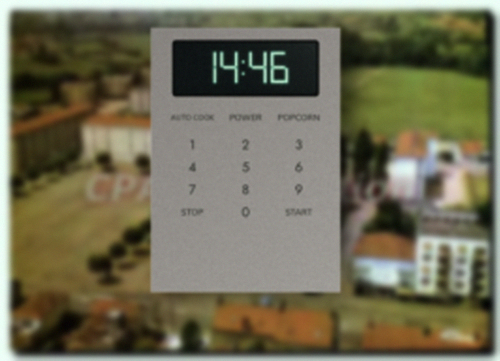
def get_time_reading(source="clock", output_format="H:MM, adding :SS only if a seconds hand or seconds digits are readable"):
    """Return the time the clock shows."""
14:46
